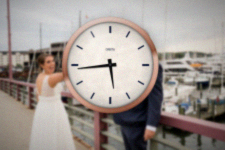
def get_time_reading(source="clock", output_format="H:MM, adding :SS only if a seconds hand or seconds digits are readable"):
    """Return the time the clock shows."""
5:44
